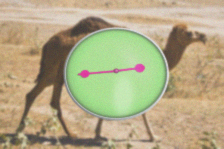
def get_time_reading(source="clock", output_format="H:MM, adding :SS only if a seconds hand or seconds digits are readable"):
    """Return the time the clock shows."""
2:44
